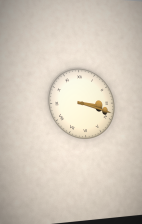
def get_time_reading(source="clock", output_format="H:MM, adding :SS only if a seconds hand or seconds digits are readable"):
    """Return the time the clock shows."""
3:18
